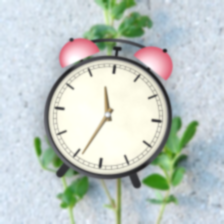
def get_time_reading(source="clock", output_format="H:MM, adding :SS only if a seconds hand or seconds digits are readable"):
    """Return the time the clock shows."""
11:34
